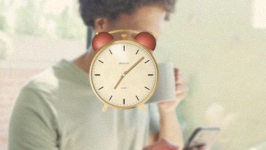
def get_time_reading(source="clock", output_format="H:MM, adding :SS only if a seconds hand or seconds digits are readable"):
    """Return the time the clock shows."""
7:08
